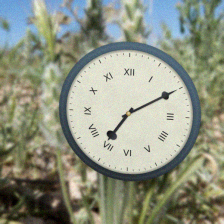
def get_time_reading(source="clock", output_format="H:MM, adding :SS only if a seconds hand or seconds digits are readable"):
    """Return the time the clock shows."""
7:10
